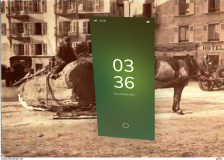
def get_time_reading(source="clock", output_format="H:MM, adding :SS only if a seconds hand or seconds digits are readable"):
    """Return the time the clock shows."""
3:36
